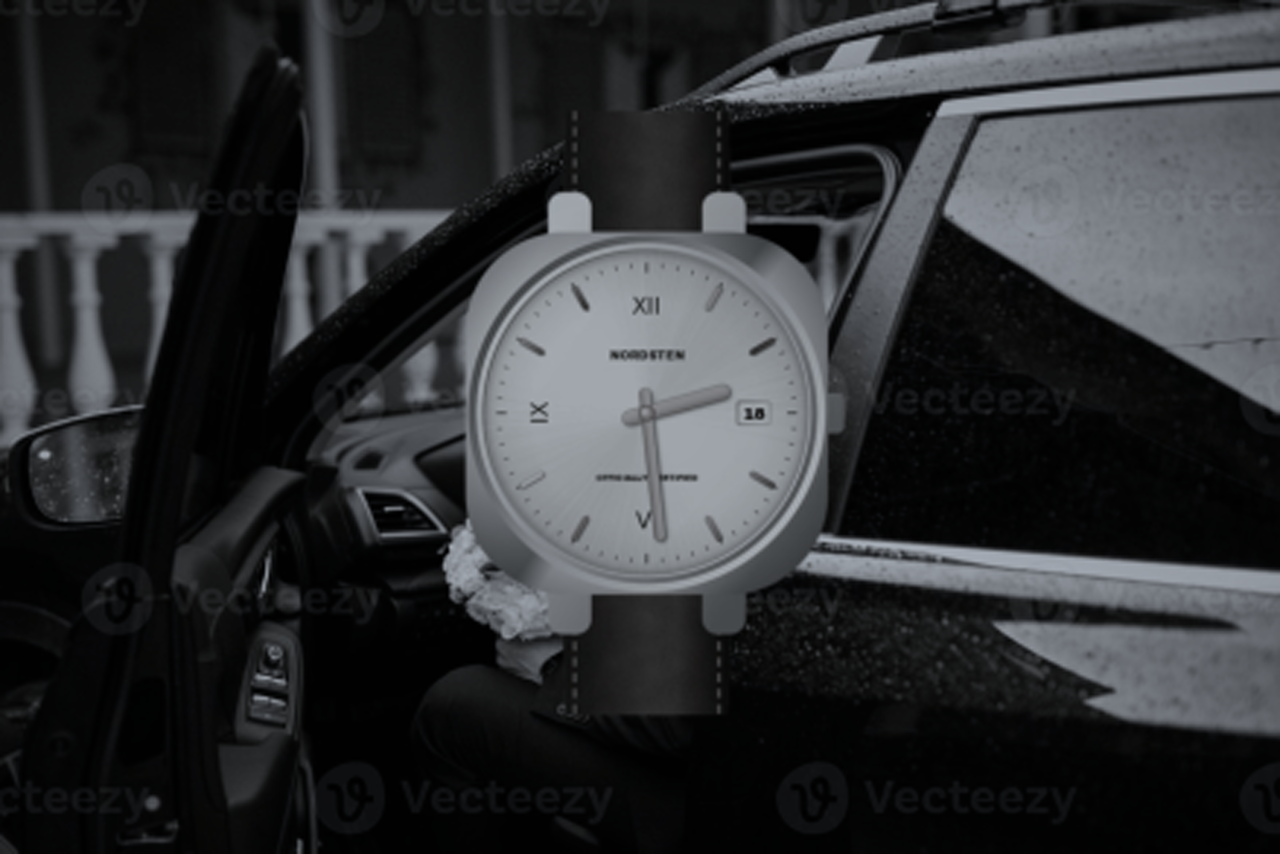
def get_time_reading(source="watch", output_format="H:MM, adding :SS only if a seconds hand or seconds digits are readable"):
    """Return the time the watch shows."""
2:29
